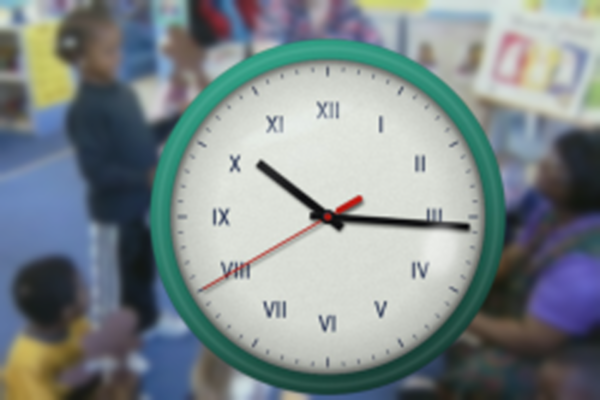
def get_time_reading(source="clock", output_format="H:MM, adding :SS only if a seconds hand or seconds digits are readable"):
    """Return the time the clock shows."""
10:15:40
